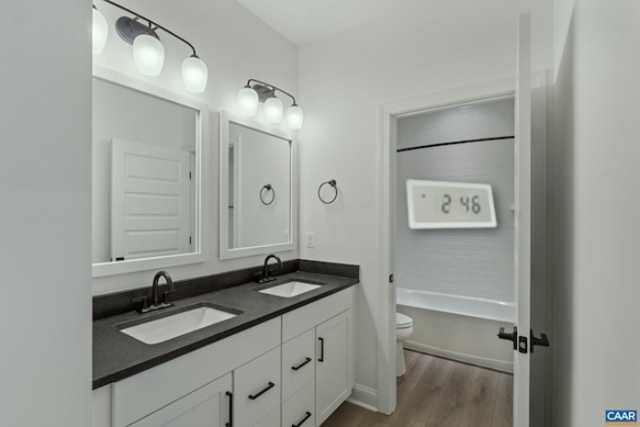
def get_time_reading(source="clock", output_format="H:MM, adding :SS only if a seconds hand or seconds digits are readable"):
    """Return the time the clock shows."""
2:46
